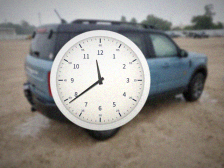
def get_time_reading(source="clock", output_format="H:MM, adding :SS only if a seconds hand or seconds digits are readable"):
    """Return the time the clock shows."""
11:39
